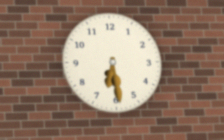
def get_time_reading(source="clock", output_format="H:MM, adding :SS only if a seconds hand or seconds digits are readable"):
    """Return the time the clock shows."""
6:29
